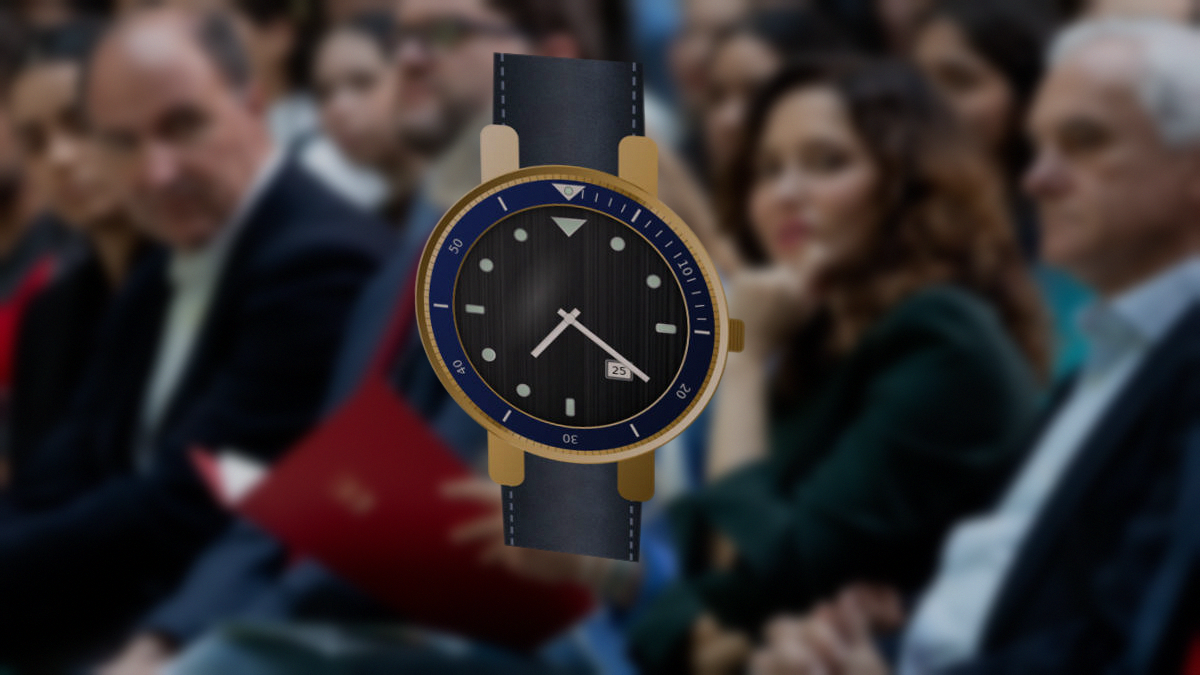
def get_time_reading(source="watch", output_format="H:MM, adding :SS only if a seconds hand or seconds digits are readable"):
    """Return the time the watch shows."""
7:21
